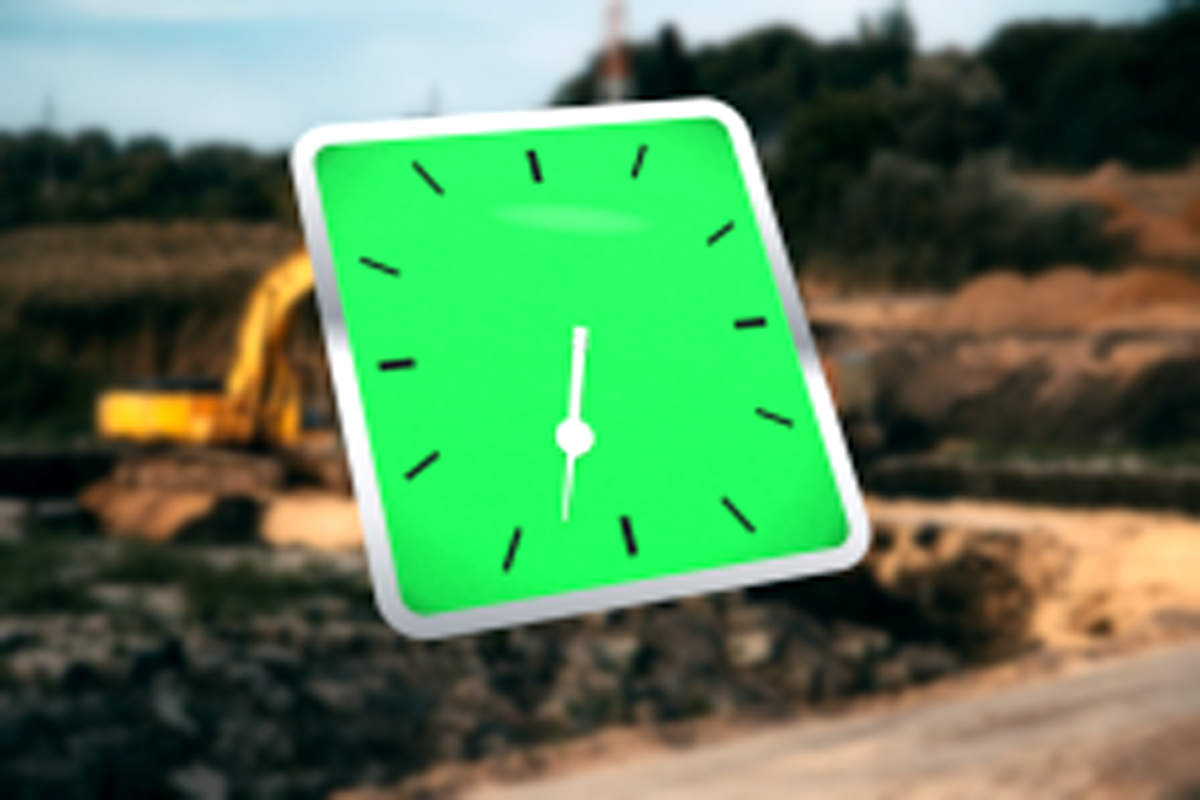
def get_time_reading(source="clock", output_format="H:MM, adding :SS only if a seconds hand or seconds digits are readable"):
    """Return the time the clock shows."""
6:33
